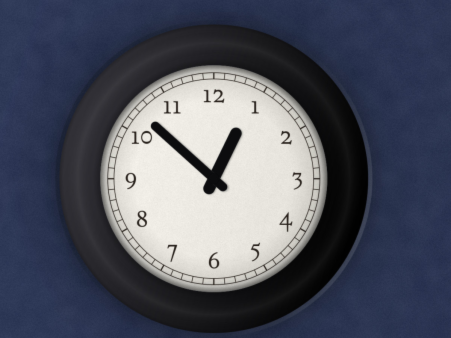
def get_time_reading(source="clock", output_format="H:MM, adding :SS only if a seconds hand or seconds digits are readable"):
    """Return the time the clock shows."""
12:52
